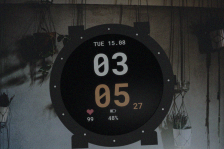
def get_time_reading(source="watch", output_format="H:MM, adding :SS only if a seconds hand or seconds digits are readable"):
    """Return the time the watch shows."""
3:05:27
